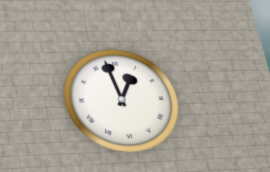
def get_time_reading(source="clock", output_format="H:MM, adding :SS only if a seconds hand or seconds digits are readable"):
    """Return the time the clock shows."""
12:58
